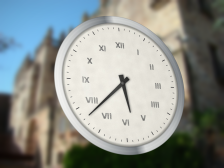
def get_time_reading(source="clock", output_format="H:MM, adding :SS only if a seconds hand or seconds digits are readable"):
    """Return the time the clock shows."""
5:38
